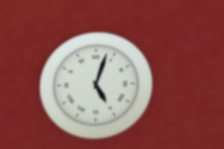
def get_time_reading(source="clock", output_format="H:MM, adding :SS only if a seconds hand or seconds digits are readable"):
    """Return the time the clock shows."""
5:03
